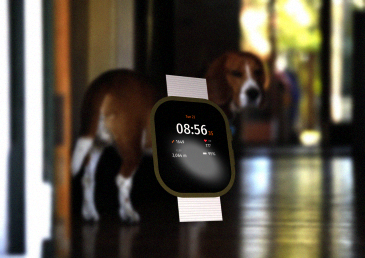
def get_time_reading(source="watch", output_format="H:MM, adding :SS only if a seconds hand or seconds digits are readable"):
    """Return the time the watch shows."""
8:56
